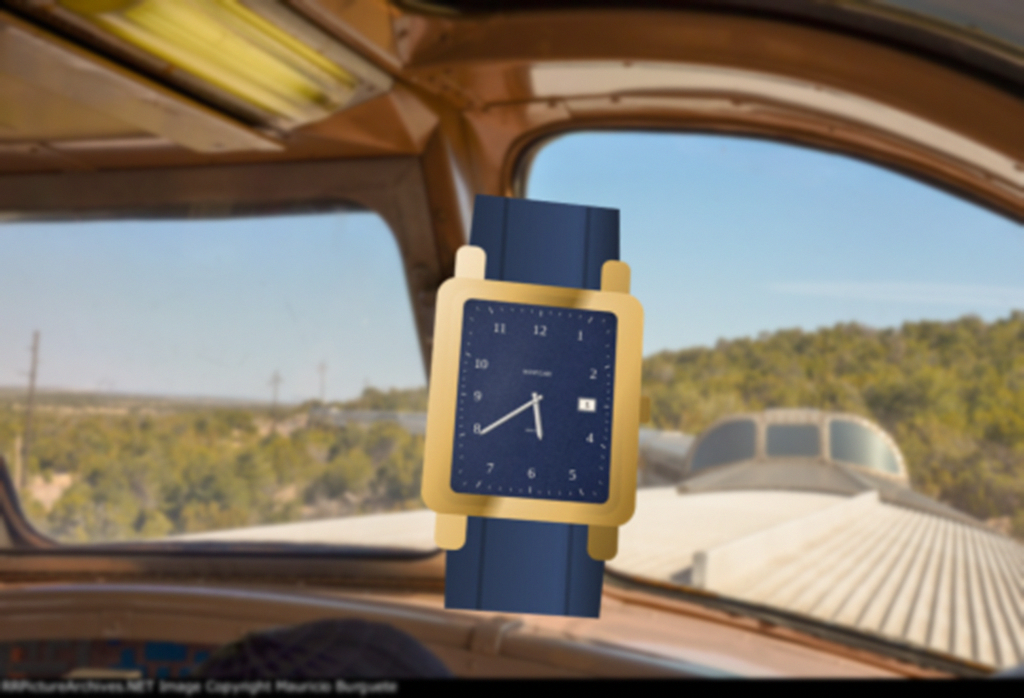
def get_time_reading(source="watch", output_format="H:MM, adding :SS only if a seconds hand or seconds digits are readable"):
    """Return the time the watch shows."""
5:39
